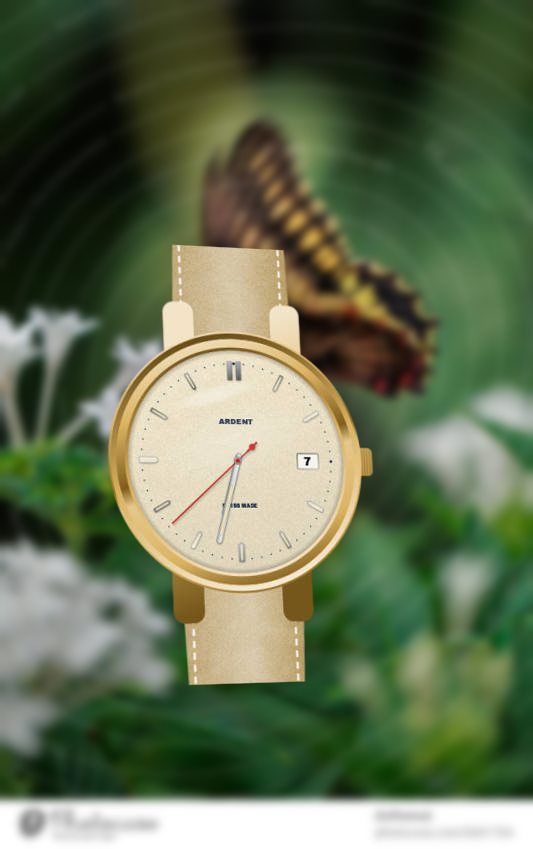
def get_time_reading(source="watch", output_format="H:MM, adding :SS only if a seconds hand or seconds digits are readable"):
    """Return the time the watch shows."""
6:32:38
